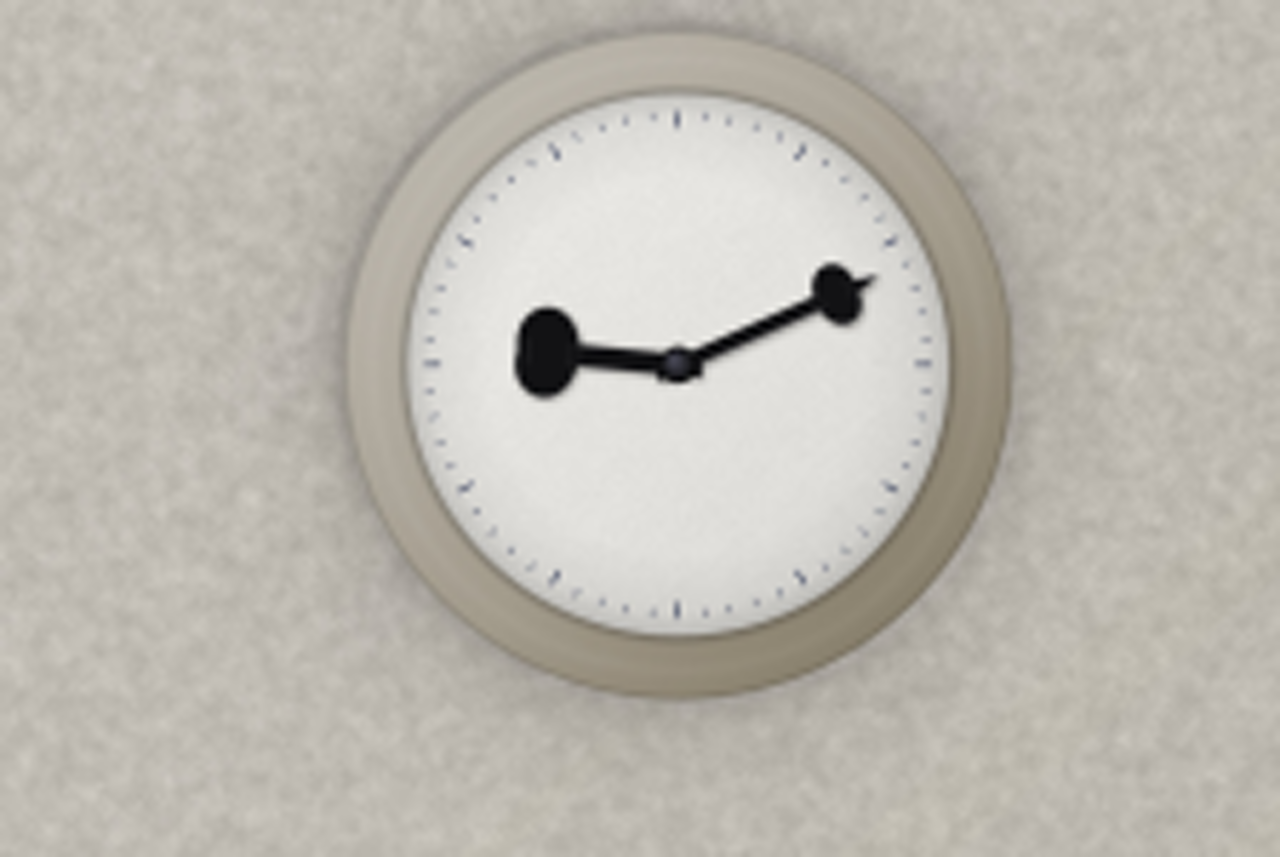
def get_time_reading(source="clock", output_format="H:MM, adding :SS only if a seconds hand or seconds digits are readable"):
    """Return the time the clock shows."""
9:11
